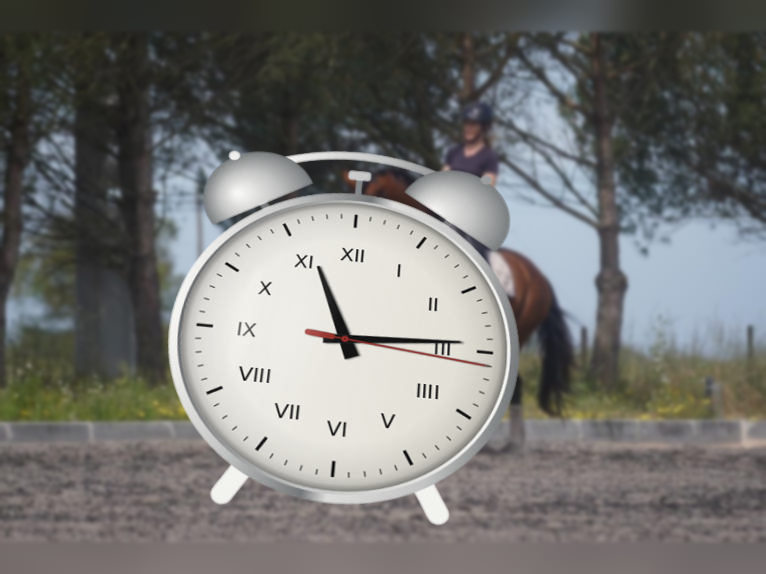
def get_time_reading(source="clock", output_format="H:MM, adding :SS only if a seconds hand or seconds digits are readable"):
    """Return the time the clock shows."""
11:14:16
